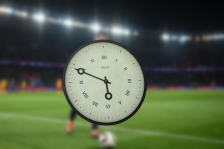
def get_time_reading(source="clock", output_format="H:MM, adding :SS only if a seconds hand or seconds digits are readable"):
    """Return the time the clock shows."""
5:49
